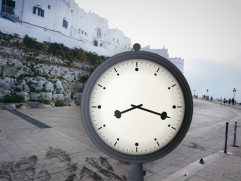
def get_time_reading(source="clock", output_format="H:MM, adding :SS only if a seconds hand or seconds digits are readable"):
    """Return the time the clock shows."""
8:18
